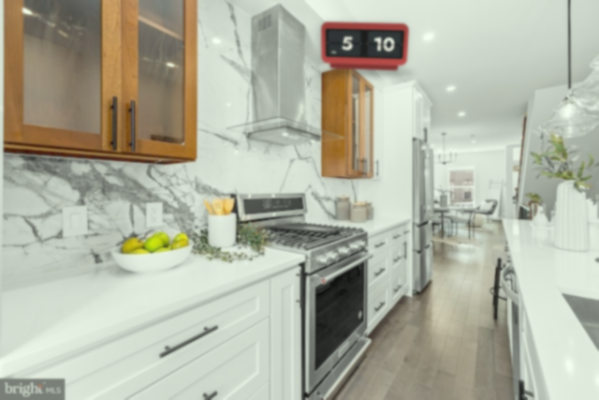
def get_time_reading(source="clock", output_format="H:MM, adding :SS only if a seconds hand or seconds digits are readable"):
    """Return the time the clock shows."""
5:10
